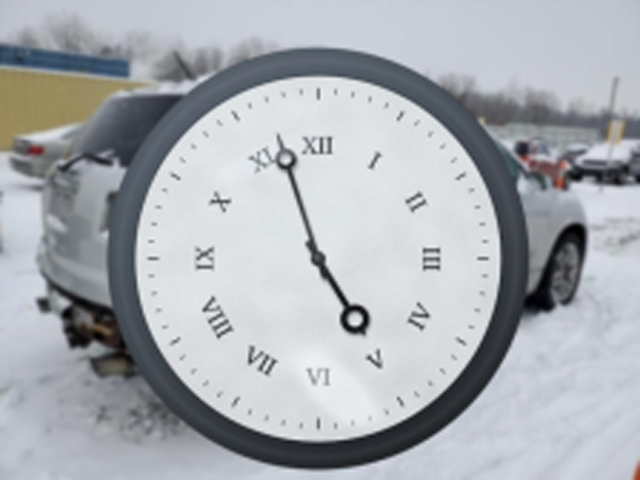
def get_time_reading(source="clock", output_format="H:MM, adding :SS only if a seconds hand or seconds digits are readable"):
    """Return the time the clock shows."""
4:57
